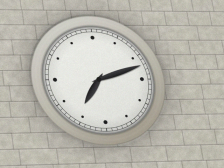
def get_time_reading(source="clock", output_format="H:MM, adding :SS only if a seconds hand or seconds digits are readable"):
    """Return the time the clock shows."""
7:12
